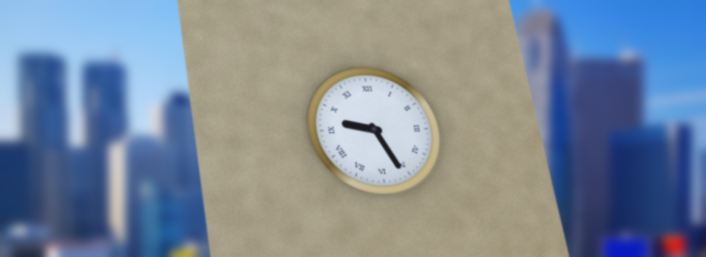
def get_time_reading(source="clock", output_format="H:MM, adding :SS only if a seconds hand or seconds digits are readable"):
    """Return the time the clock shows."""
9:26
